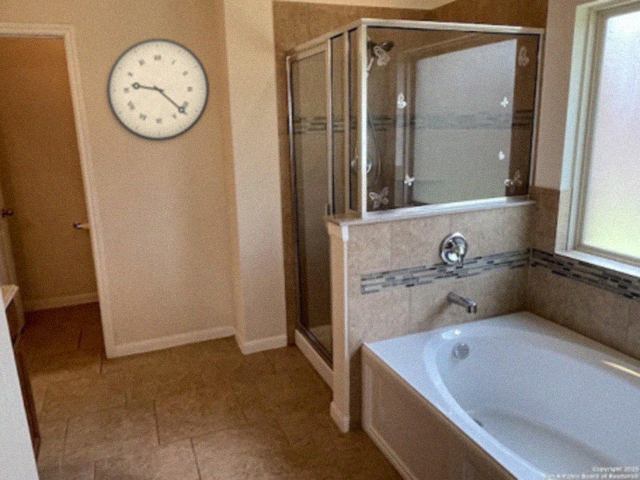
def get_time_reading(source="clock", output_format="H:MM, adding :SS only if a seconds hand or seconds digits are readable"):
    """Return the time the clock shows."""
9:22
